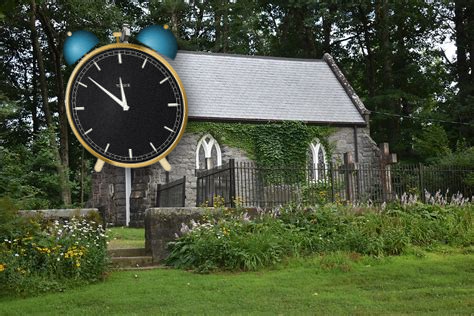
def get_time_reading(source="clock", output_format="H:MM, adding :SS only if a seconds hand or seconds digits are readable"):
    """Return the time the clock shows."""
11:52
